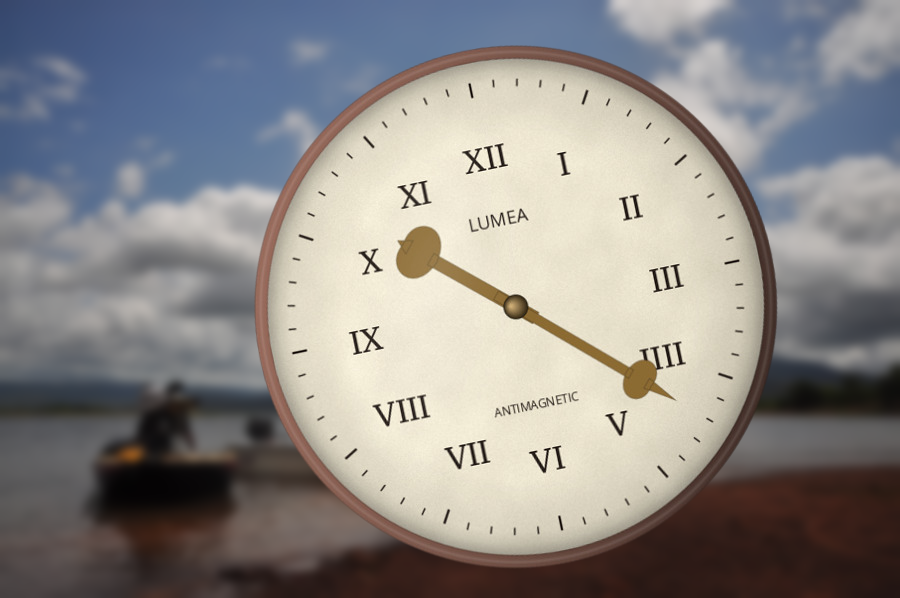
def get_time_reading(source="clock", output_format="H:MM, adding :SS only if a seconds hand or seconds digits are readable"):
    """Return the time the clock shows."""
10:22
